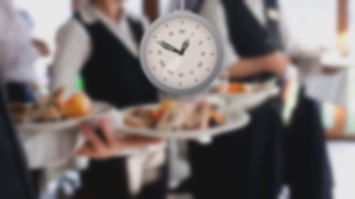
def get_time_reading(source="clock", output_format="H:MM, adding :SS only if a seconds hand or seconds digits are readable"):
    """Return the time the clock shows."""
12:49
